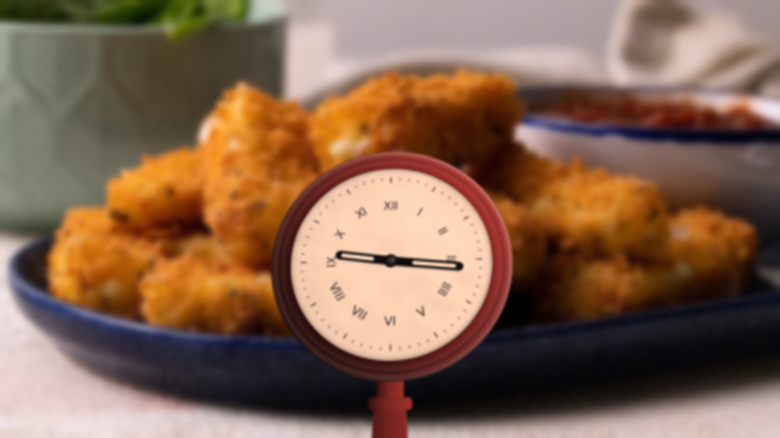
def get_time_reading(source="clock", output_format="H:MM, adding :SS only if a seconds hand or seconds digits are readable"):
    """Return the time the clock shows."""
9:16
